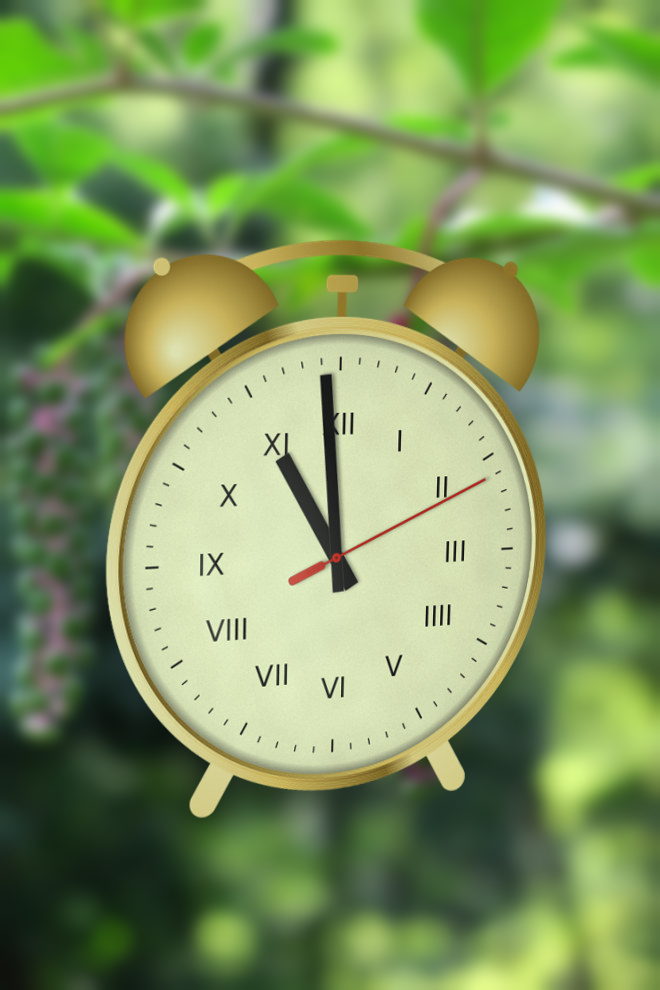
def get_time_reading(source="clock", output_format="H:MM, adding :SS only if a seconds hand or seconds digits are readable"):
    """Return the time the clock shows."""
10:59:11
